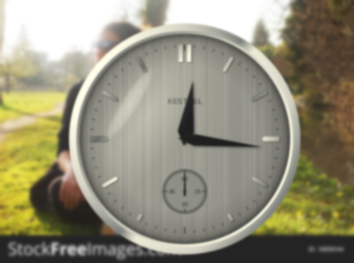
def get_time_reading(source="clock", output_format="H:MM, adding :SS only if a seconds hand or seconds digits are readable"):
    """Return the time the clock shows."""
12:16
